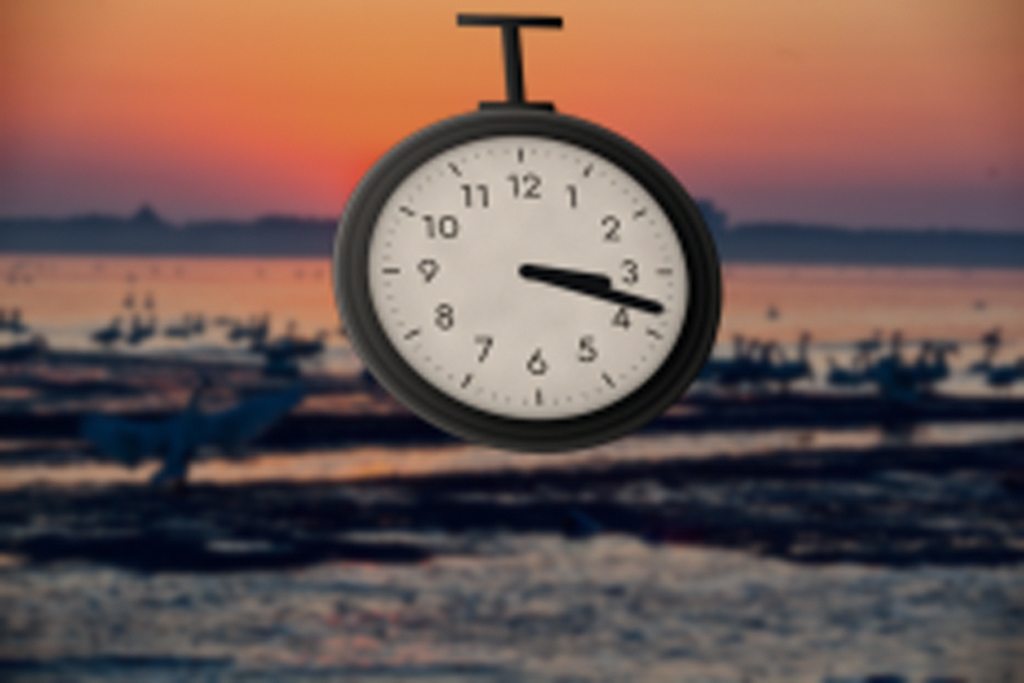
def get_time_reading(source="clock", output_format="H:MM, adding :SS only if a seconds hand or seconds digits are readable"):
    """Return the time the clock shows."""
3:18
